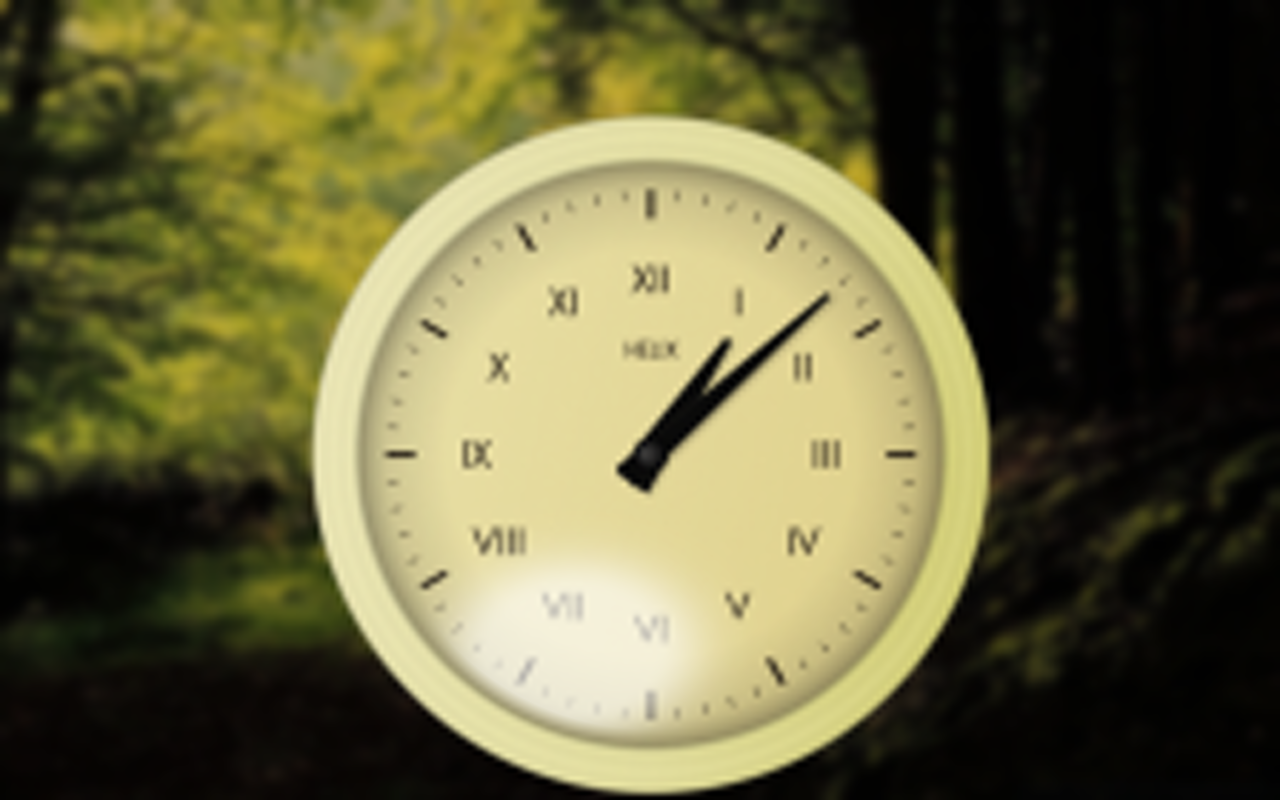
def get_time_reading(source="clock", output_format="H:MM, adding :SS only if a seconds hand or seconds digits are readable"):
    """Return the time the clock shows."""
1:08
